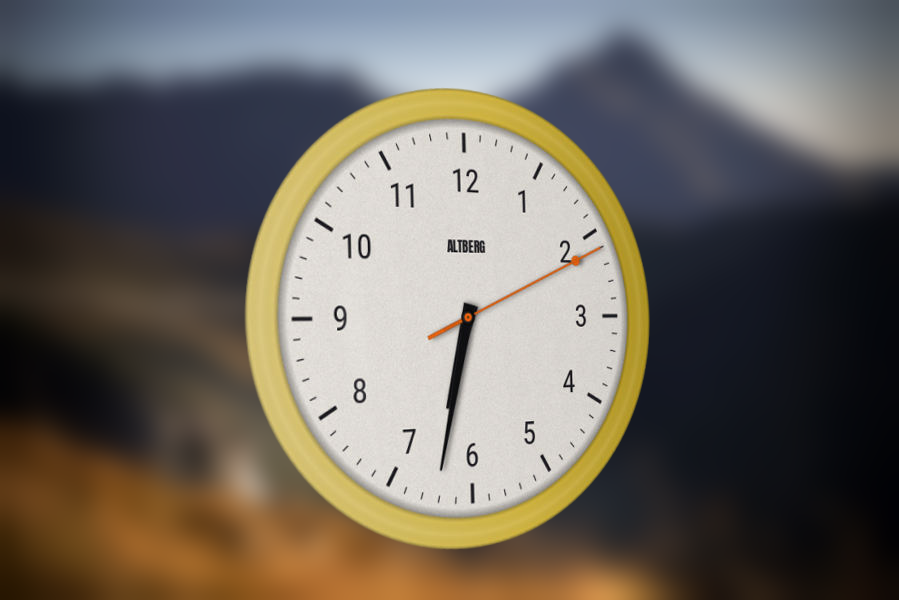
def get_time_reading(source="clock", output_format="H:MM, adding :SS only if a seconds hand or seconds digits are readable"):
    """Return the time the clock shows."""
6:32:11
